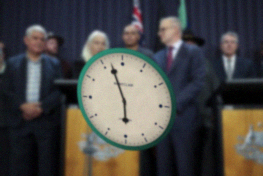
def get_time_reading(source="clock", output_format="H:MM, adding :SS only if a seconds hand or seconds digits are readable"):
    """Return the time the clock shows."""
5:57
